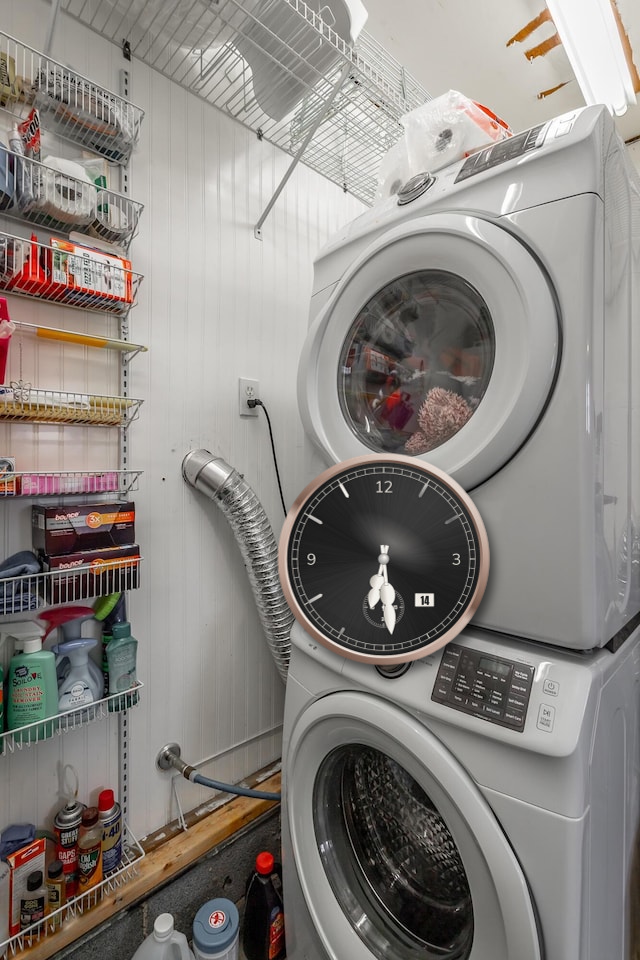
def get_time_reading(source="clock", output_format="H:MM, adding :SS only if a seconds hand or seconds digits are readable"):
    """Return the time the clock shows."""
6:29
